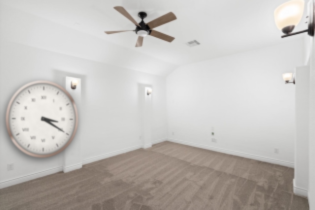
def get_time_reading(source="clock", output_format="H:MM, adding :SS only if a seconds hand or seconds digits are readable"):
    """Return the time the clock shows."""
3:20
